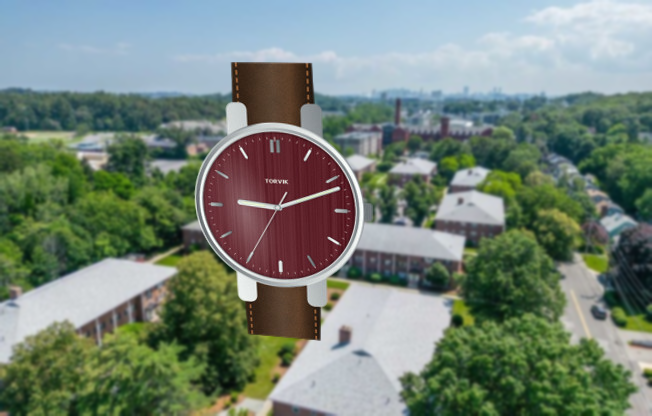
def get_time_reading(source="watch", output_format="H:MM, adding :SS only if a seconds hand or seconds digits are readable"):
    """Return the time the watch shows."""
9:11:35
